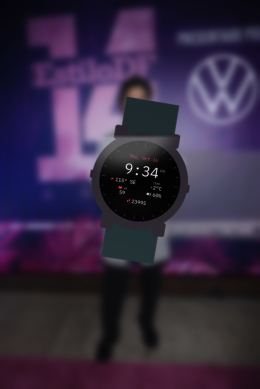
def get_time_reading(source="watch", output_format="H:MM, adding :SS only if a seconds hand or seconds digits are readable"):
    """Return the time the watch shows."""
9:34
